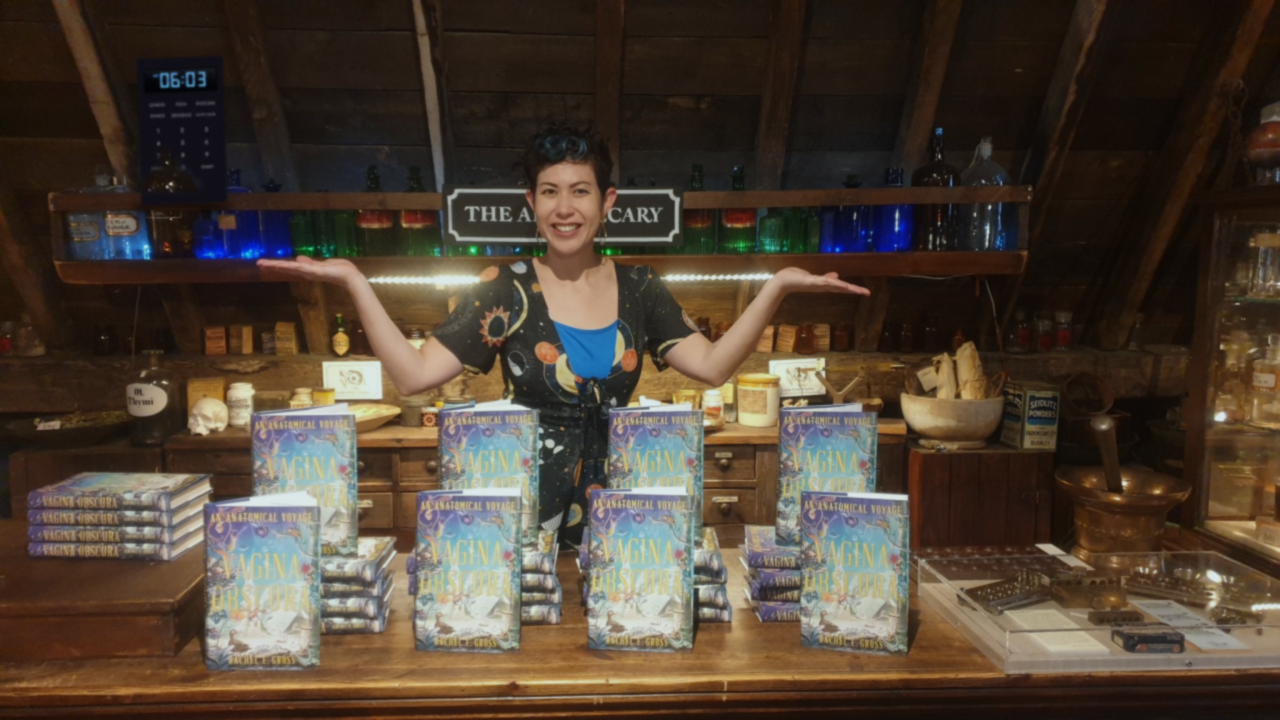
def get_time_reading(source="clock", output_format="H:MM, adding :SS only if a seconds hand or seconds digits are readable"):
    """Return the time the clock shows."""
6:03
